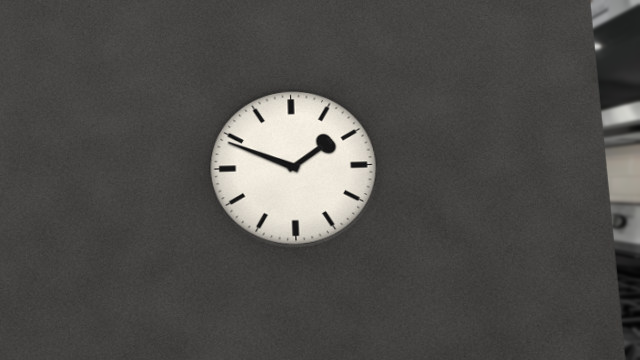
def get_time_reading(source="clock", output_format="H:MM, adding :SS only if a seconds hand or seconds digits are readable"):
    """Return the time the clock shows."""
1:49
